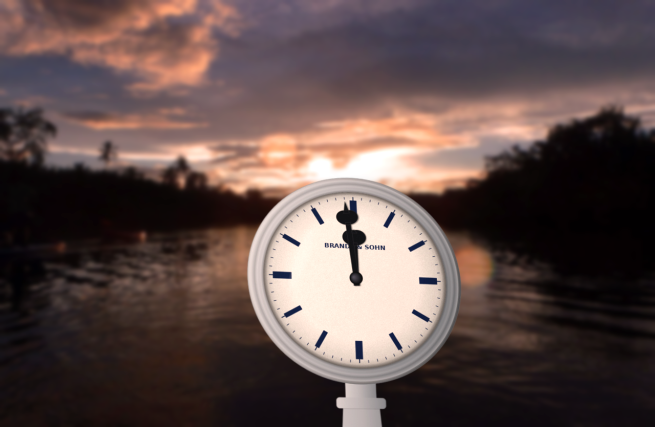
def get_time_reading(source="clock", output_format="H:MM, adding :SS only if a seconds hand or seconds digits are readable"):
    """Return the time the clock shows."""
11:59
